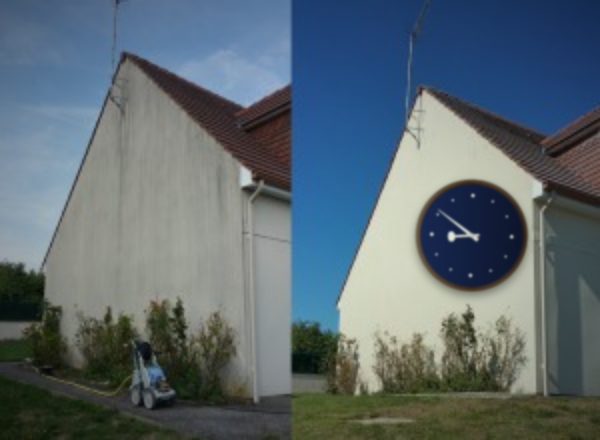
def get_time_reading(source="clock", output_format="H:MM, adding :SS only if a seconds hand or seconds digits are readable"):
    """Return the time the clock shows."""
8:51
